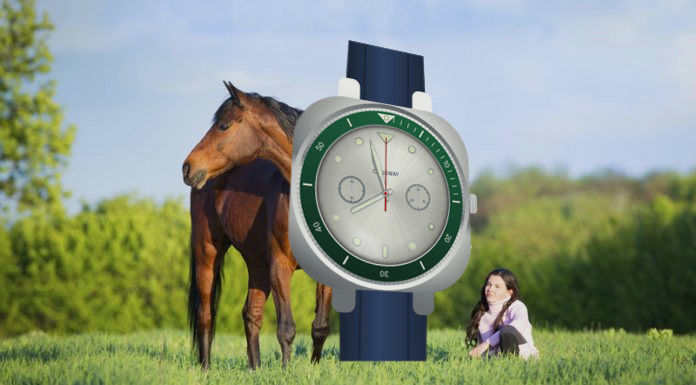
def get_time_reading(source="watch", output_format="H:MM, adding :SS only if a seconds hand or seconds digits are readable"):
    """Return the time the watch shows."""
7:57
